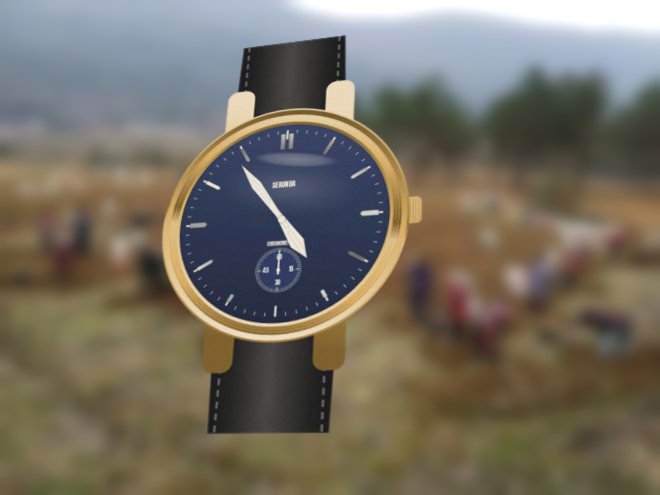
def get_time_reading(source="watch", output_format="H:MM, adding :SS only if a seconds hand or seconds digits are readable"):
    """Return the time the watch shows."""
4:54
